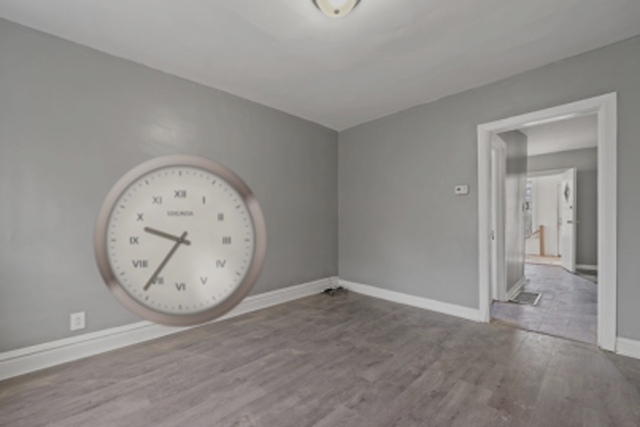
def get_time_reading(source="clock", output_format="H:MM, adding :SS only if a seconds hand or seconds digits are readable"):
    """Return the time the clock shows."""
9:36
